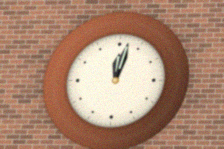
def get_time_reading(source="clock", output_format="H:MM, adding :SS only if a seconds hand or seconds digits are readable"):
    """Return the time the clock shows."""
12:02
